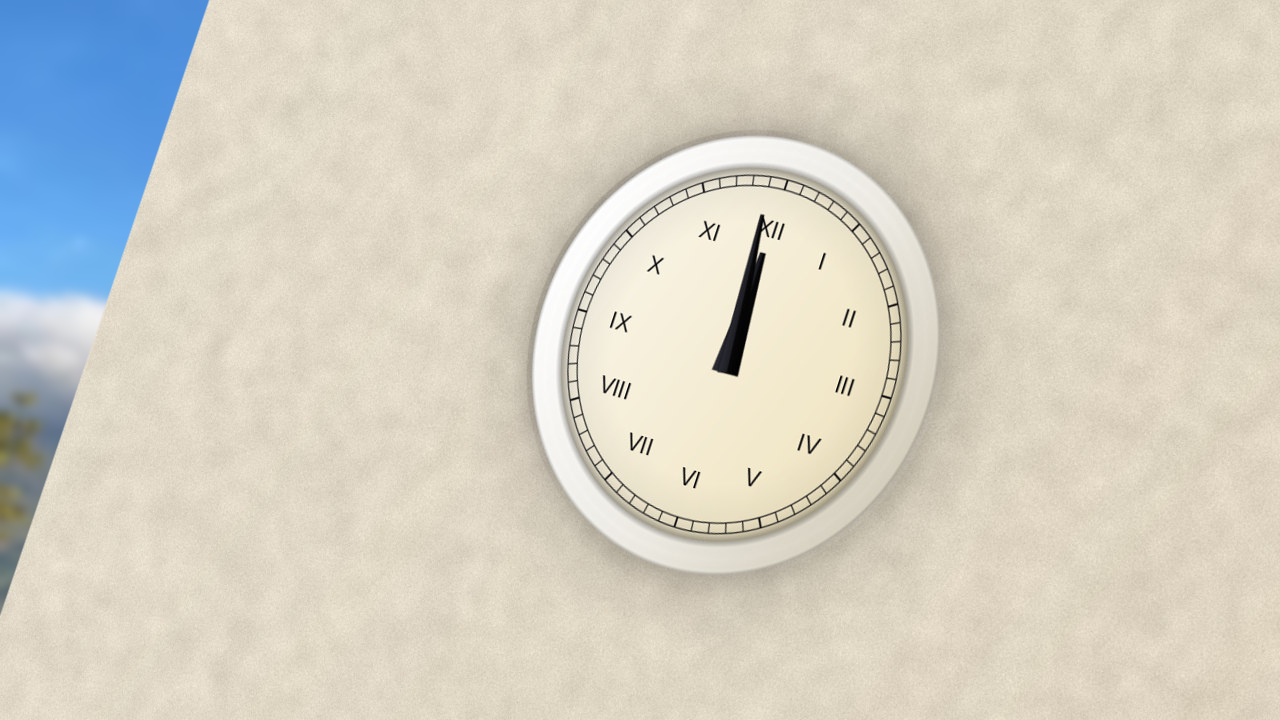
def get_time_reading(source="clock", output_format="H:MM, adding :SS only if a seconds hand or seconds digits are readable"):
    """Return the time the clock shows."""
11:59
